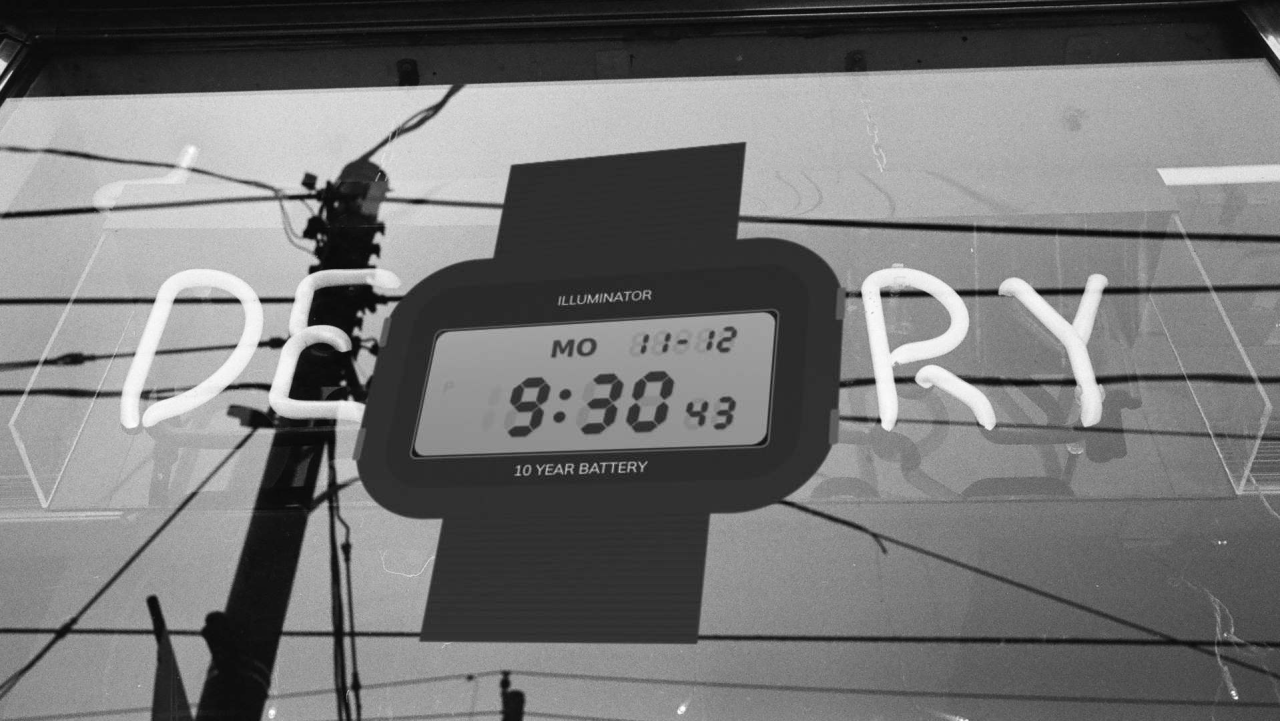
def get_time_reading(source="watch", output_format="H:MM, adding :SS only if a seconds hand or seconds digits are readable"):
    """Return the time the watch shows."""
9:30:43
